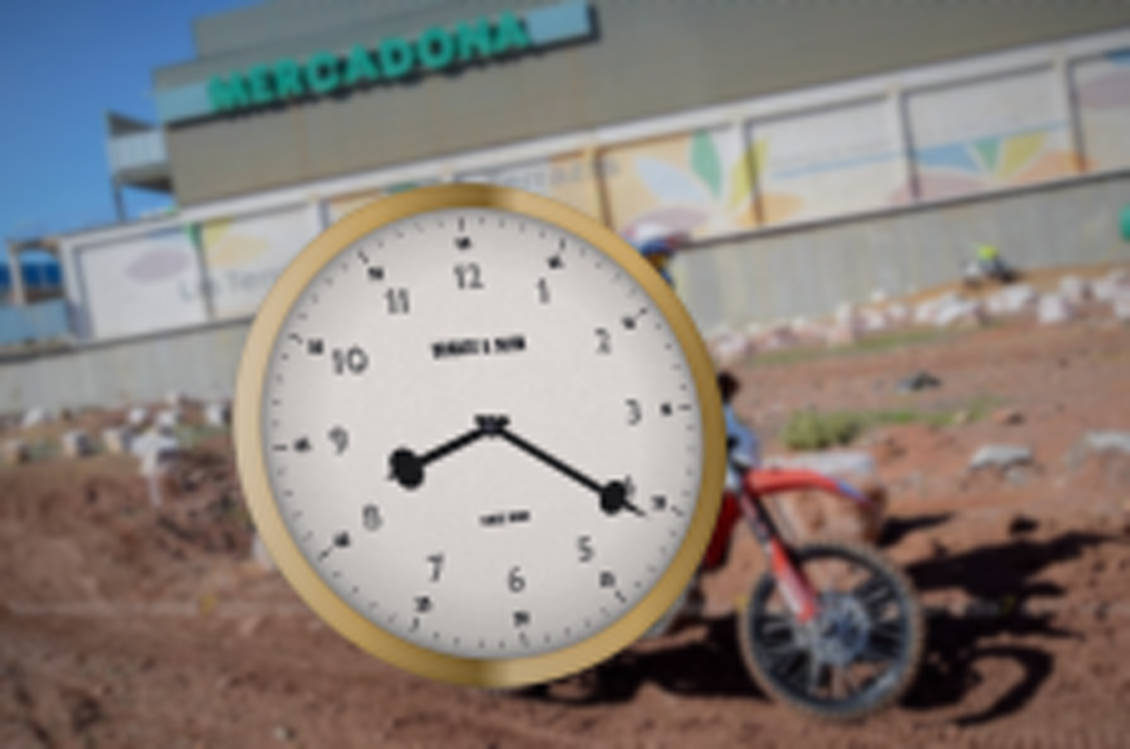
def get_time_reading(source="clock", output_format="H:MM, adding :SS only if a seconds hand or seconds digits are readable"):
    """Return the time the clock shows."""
8:21
